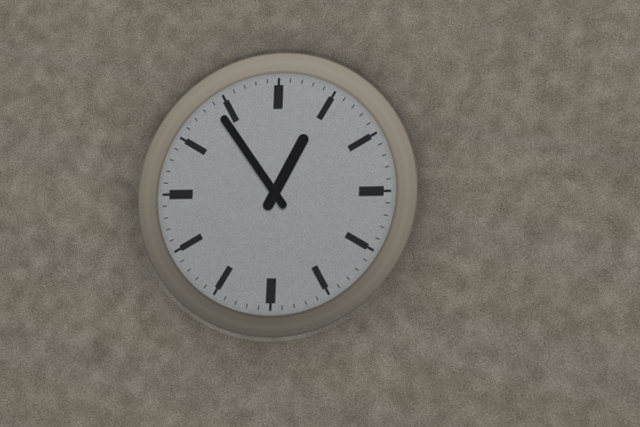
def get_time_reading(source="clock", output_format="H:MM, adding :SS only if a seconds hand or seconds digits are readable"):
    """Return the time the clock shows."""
12:54
